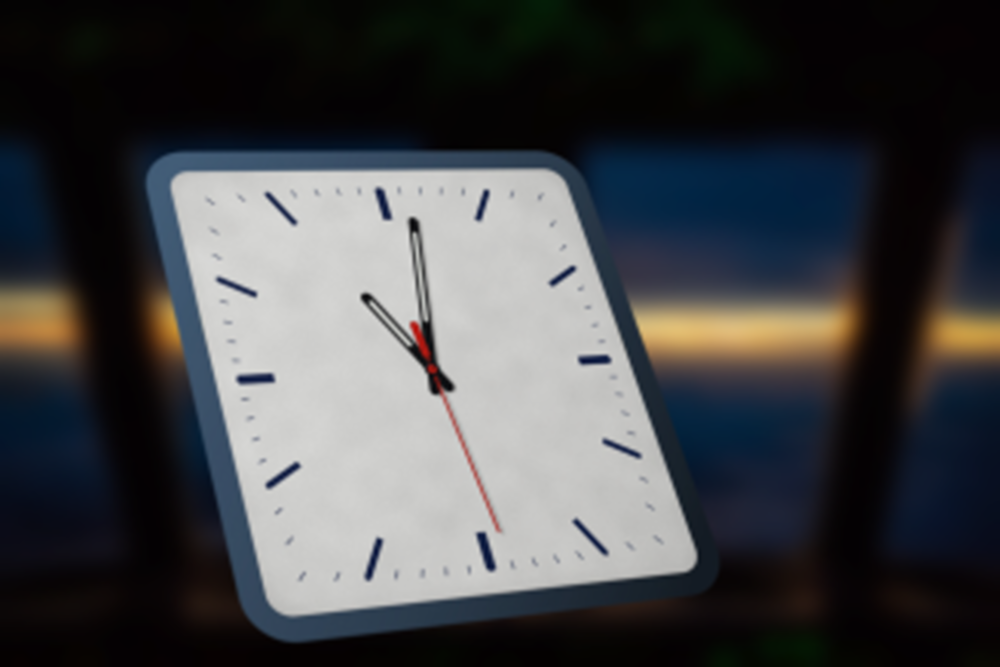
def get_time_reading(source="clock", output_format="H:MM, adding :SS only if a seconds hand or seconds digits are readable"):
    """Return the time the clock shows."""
11:01:29
